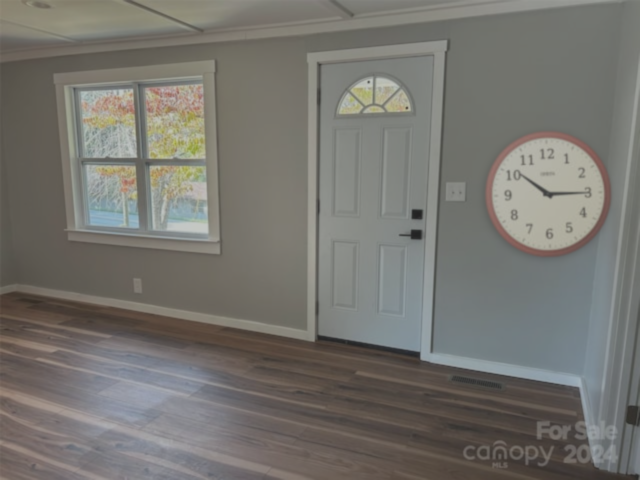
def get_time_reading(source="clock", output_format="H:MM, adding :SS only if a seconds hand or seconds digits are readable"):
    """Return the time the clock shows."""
10:15
